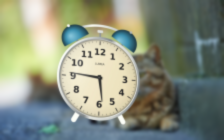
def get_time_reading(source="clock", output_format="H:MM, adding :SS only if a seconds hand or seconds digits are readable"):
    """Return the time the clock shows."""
5:46
